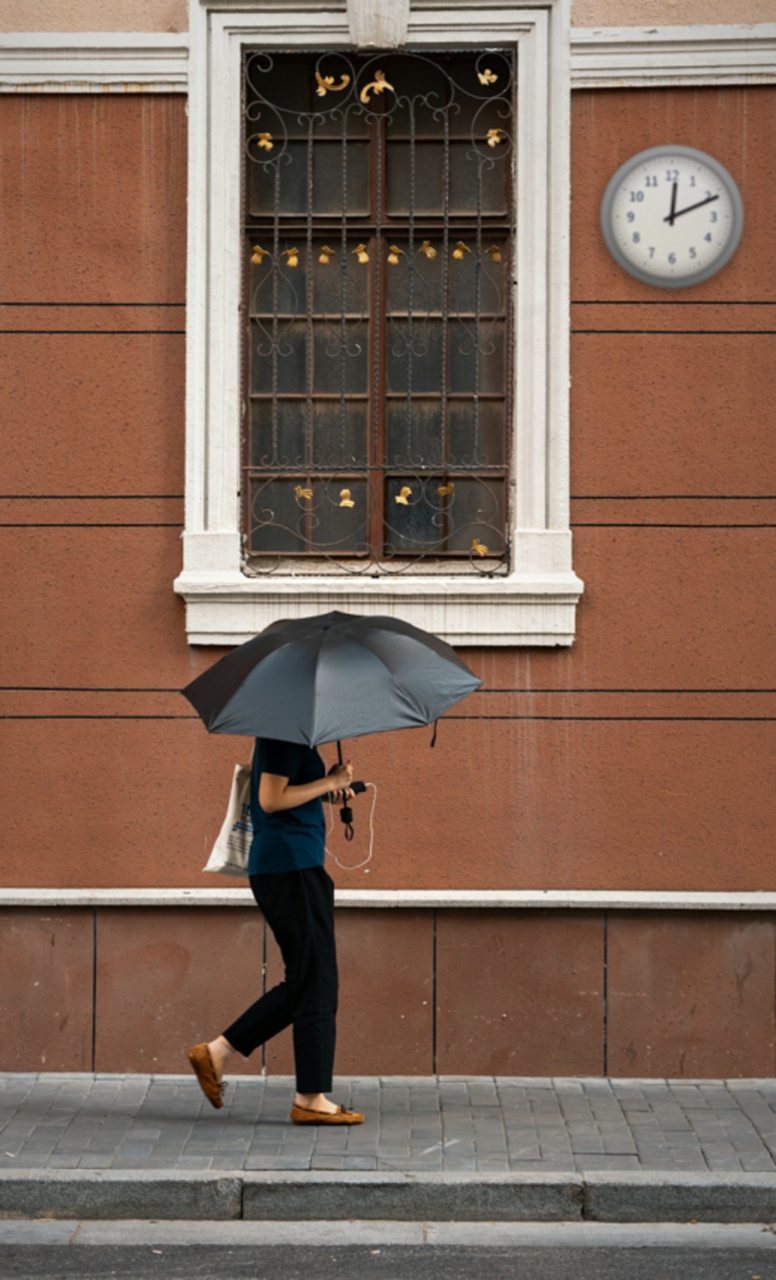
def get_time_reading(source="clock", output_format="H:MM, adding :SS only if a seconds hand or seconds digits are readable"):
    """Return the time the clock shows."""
12:11
